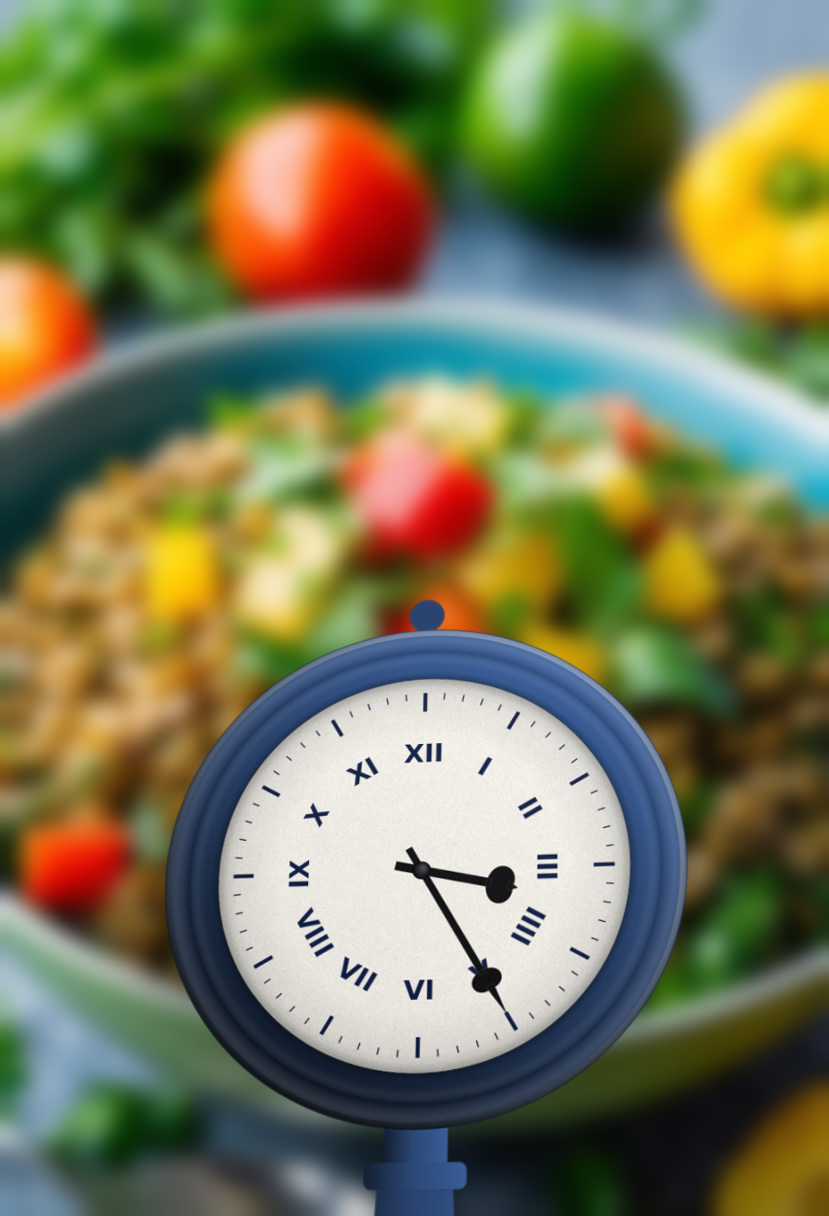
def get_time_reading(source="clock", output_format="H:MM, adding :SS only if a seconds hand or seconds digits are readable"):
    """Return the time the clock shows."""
3:25
